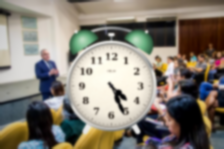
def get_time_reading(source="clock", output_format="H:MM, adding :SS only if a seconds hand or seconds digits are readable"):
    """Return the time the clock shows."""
4:26
